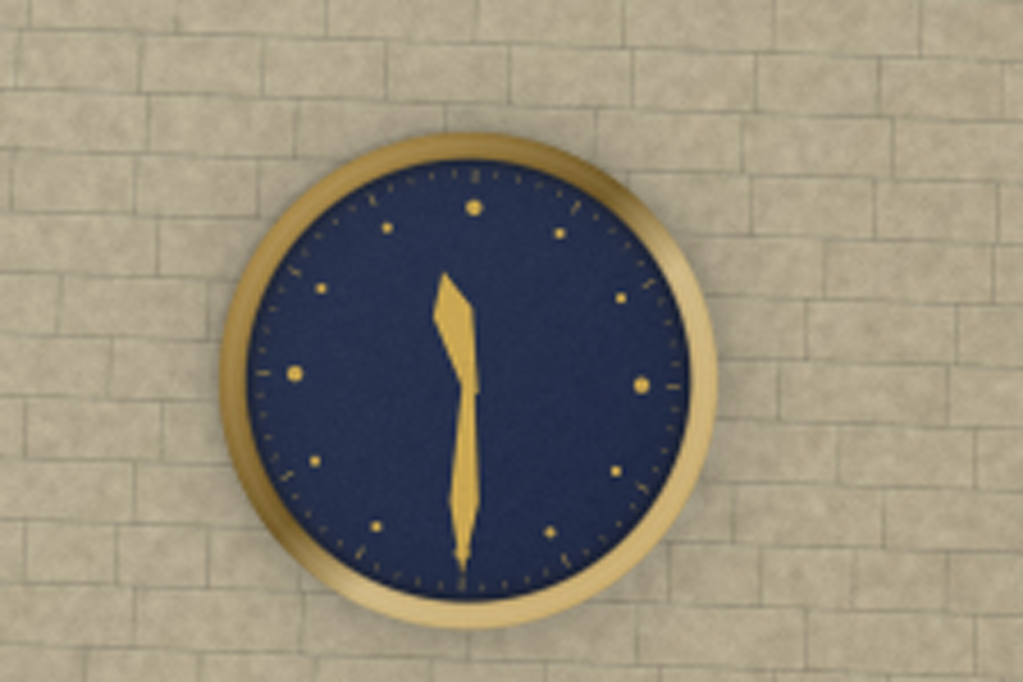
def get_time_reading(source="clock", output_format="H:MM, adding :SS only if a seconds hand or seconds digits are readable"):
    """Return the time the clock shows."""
11:30
